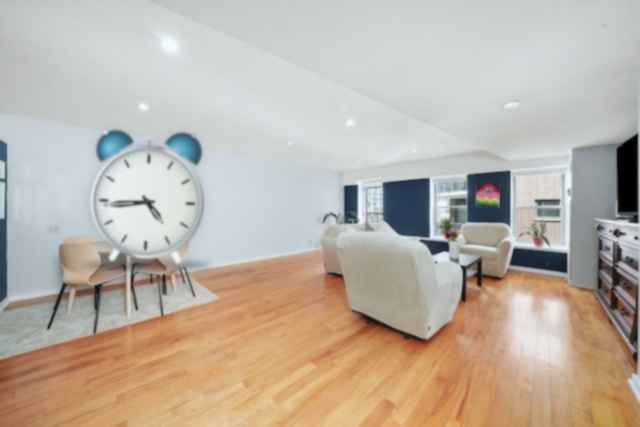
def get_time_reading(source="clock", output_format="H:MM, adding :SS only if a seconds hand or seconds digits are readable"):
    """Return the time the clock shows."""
4:44
